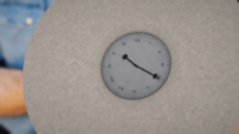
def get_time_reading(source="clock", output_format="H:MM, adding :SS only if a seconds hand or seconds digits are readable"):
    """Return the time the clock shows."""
10:20
